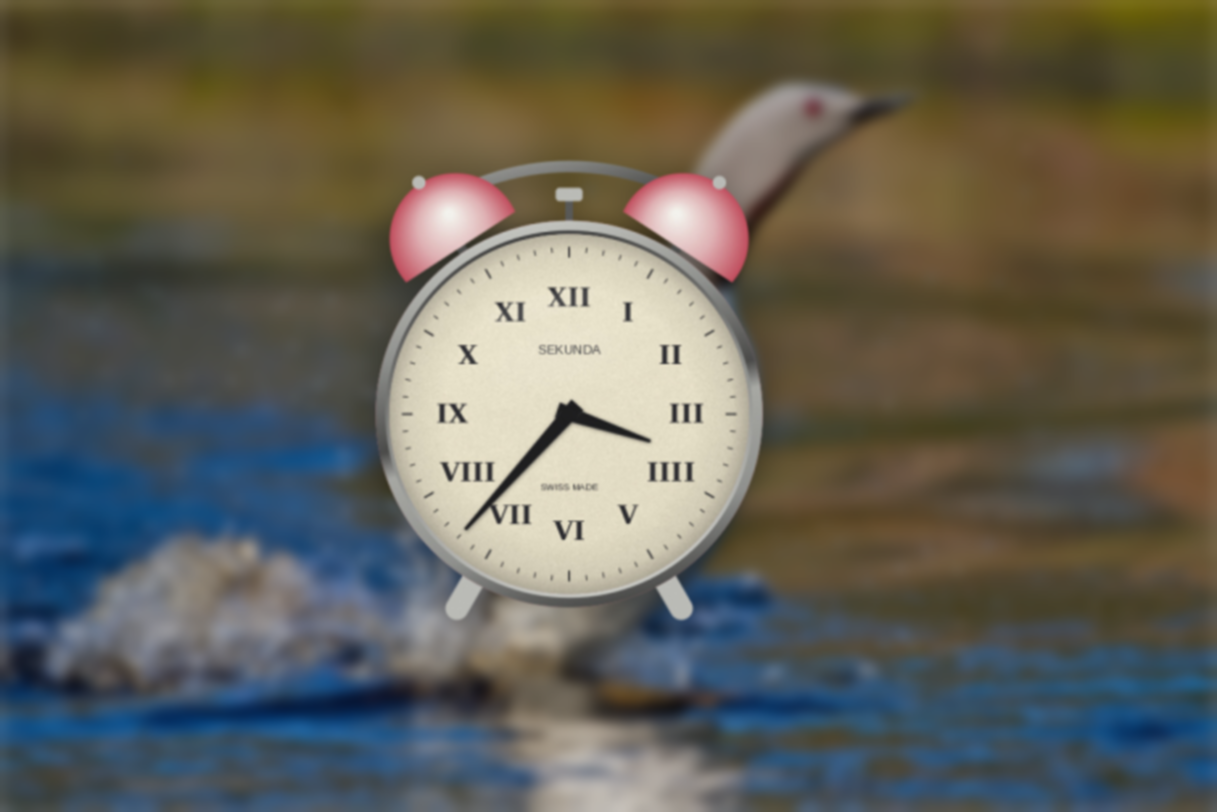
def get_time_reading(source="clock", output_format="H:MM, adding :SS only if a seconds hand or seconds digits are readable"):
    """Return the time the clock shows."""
3:37
